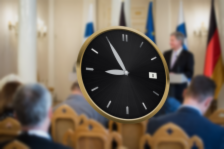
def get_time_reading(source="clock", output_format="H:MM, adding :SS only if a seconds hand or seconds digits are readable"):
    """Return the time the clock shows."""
8:55
